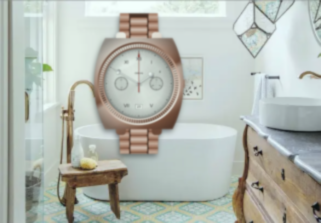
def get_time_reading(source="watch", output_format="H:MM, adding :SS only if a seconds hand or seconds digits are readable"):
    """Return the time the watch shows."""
1:50
